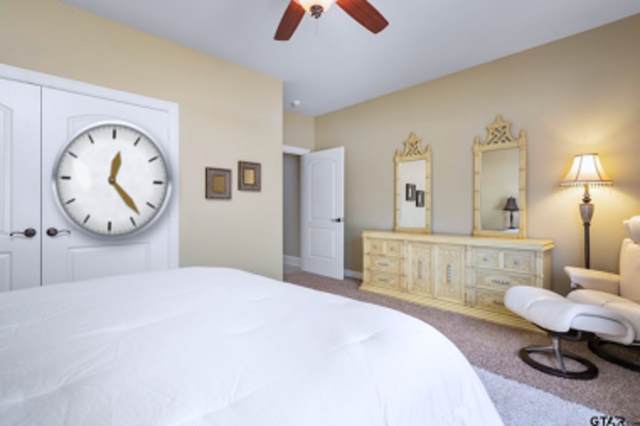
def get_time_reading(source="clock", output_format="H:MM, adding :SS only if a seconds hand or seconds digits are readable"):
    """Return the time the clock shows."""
12:23
